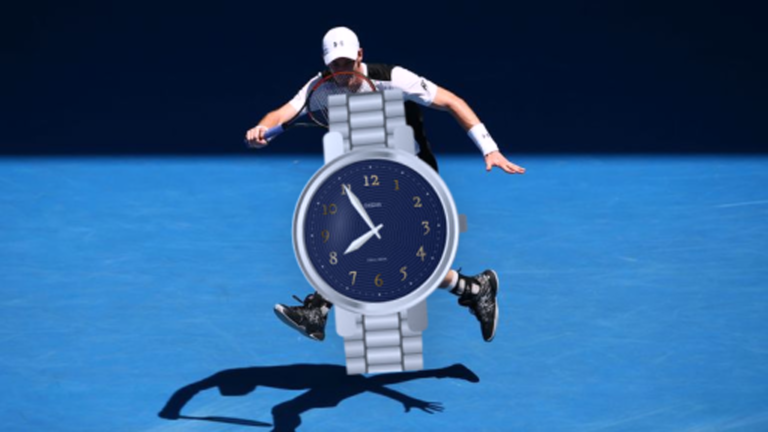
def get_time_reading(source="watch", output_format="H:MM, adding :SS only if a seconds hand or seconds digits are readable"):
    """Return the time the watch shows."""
7:55
